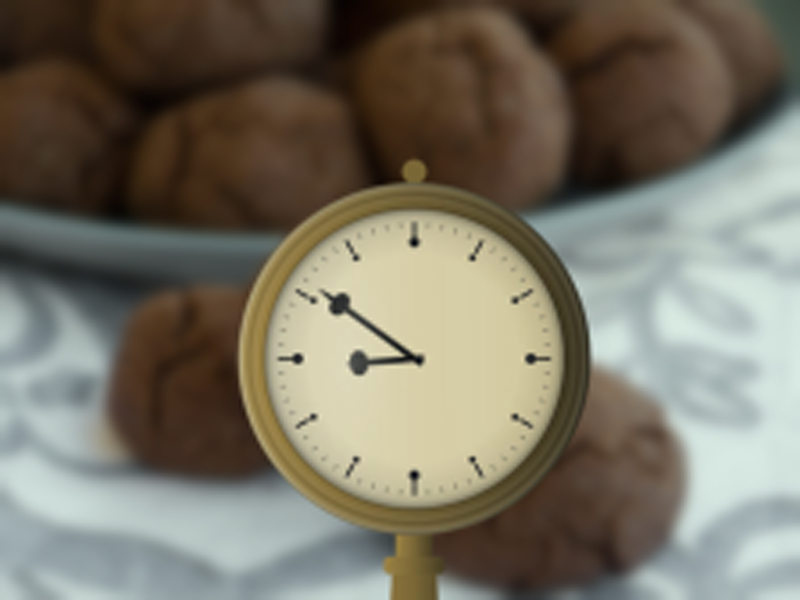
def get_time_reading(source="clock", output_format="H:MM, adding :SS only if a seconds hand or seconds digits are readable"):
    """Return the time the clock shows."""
8:51
